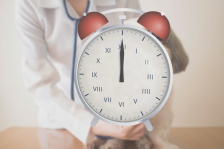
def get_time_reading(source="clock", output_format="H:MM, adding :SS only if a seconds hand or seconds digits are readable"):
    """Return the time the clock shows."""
12:00
